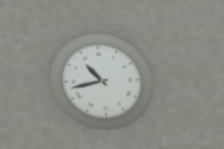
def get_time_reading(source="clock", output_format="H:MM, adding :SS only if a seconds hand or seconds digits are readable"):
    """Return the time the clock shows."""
10:43
